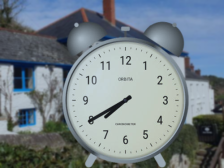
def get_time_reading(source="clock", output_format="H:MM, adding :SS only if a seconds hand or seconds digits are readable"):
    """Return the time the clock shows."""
7:40
